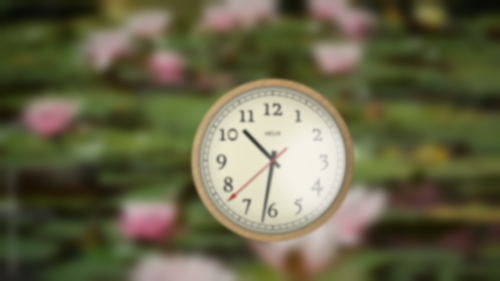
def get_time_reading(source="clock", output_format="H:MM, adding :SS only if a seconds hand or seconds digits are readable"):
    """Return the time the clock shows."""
10:31:38
